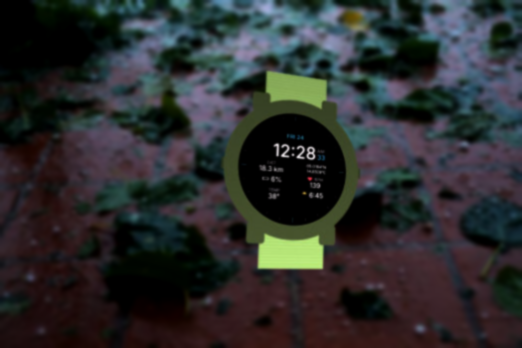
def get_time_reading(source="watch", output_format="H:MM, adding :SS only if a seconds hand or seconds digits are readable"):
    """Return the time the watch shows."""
12:28
